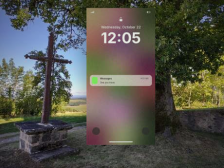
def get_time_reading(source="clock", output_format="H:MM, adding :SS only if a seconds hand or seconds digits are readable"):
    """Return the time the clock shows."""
12:05
